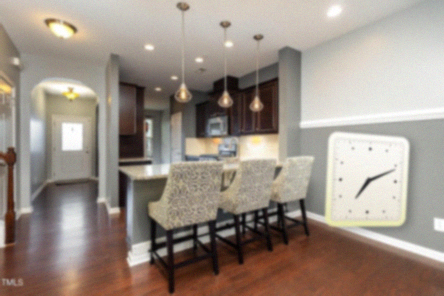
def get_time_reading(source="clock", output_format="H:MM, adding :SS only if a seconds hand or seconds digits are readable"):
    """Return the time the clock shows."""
7:11
